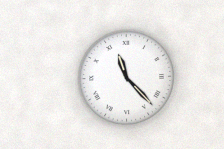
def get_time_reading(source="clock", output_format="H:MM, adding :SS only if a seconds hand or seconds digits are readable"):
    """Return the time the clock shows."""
11:23
